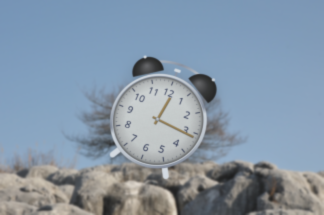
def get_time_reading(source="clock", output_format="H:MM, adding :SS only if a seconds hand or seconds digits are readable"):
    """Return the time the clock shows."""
12:16
